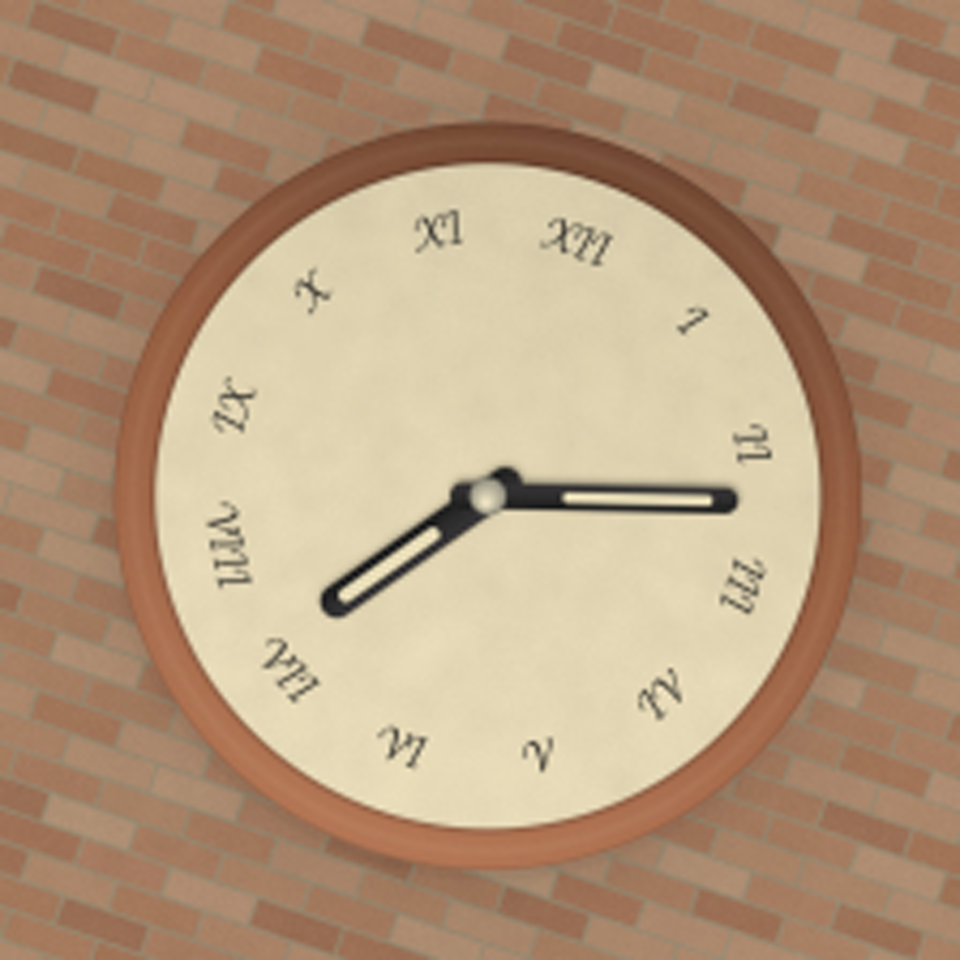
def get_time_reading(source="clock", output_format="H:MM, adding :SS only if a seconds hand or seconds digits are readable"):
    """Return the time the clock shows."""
7:12
